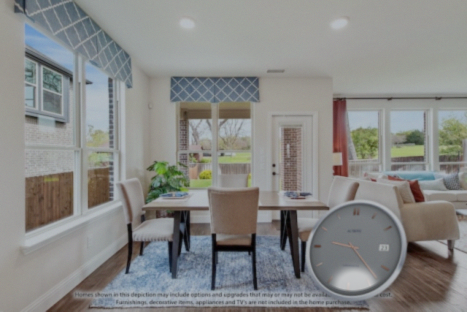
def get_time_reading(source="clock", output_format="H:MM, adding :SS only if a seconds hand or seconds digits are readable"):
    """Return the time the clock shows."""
9:23
